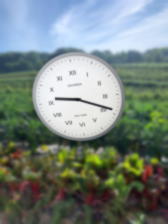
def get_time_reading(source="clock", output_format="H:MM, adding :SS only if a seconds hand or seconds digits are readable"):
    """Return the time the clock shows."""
9:19
